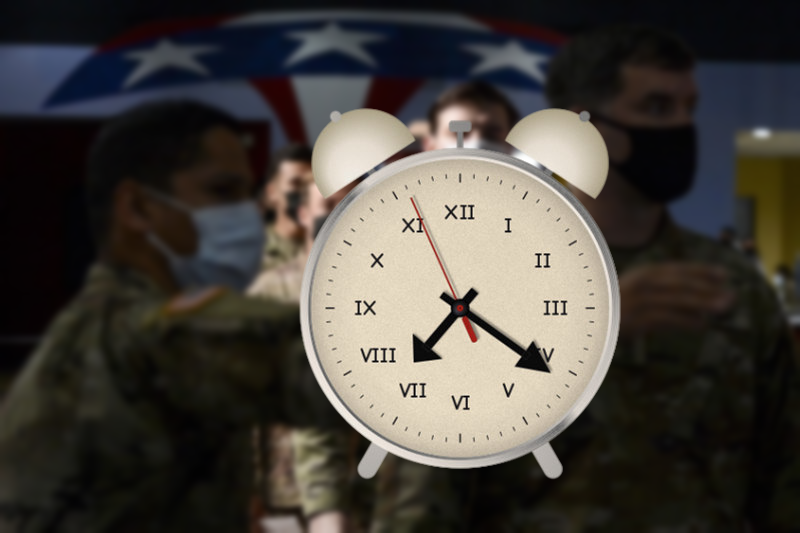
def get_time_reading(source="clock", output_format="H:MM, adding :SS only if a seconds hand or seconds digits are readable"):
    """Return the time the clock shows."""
7:20:56
